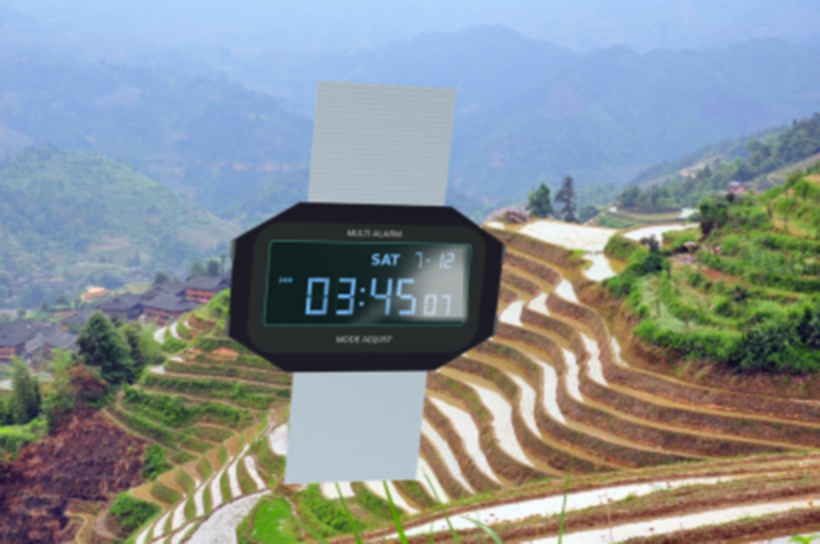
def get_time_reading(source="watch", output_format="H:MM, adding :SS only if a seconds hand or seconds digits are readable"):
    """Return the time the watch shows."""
3:45:07
